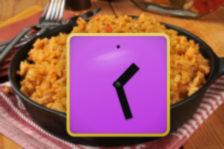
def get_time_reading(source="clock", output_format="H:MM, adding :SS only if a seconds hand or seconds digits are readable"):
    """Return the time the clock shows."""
1:27
